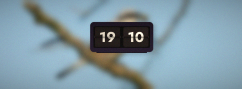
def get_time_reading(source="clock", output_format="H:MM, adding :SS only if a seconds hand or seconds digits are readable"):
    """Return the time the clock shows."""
19:10
